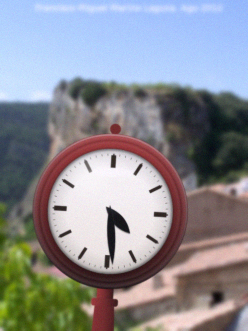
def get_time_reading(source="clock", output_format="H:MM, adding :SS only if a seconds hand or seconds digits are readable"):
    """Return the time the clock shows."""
4:29
